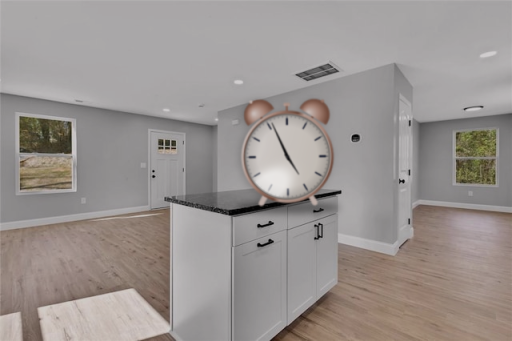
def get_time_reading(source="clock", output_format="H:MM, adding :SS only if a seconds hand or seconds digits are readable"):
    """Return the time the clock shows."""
4:56
